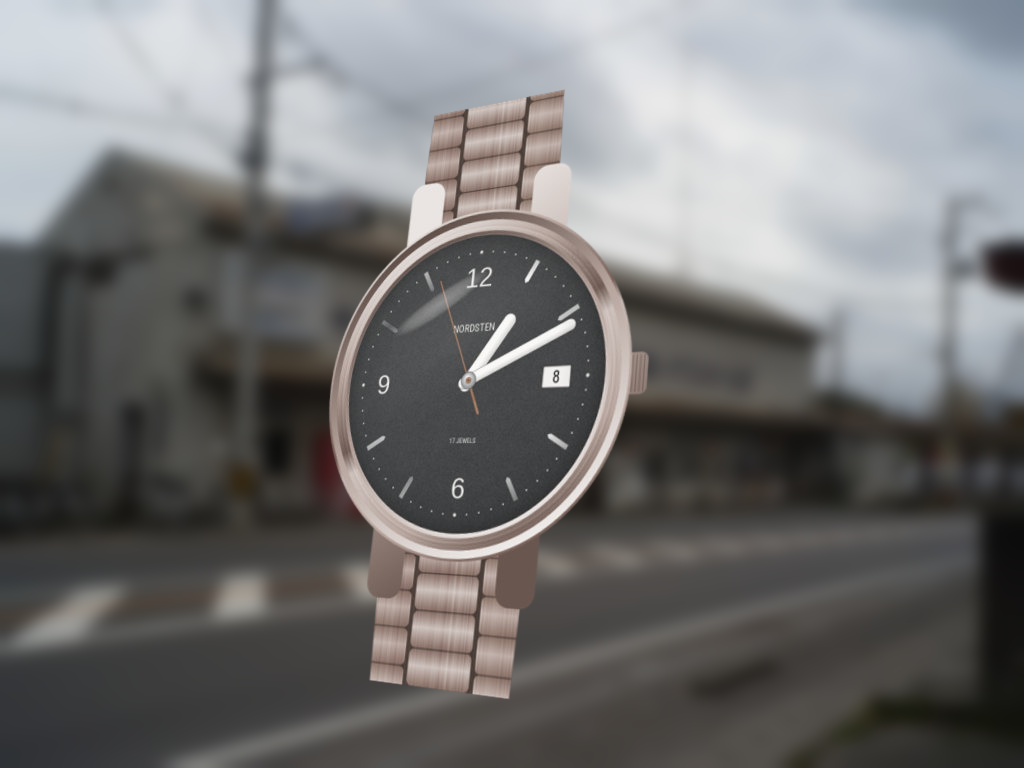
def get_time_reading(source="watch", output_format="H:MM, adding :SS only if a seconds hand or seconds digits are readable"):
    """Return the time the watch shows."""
1:10:56
